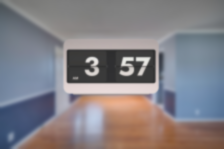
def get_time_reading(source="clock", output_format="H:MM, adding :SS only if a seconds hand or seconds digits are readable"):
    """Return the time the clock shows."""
3:57
